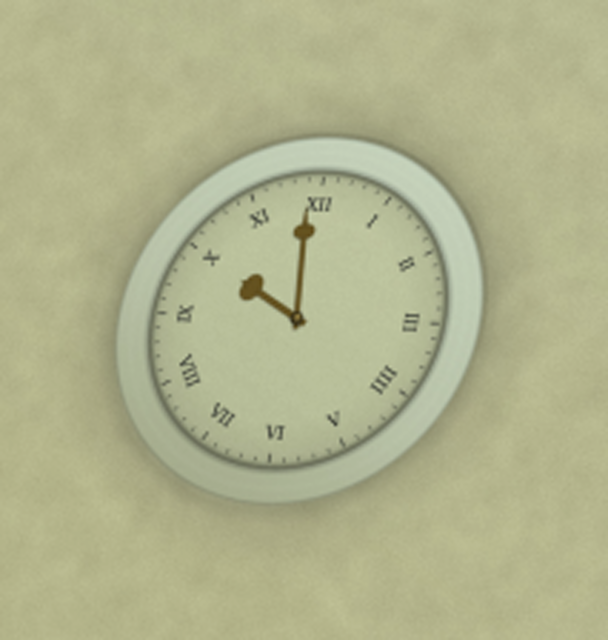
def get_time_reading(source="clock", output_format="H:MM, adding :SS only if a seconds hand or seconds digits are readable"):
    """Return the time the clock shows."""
9:59
